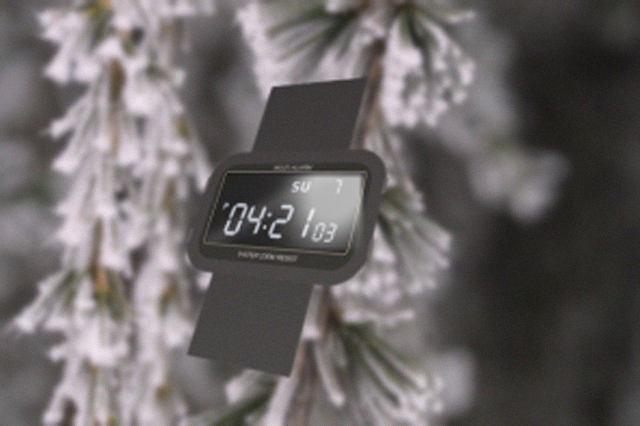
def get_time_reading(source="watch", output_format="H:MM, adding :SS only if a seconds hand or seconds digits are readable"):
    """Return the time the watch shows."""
4:21:03
